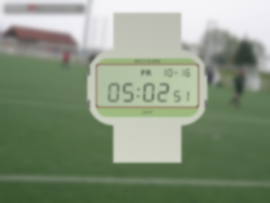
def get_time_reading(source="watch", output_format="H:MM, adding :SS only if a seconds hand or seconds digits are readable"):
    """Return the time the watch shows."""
5:02
